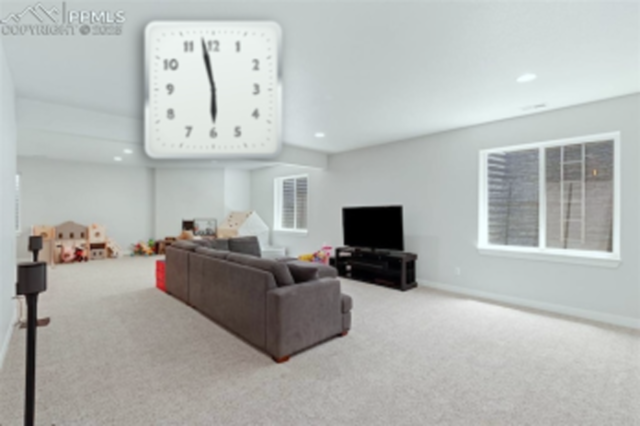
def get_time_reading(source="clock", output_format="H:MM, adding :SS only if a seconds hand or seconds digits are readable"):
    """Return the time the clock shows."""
5:58
